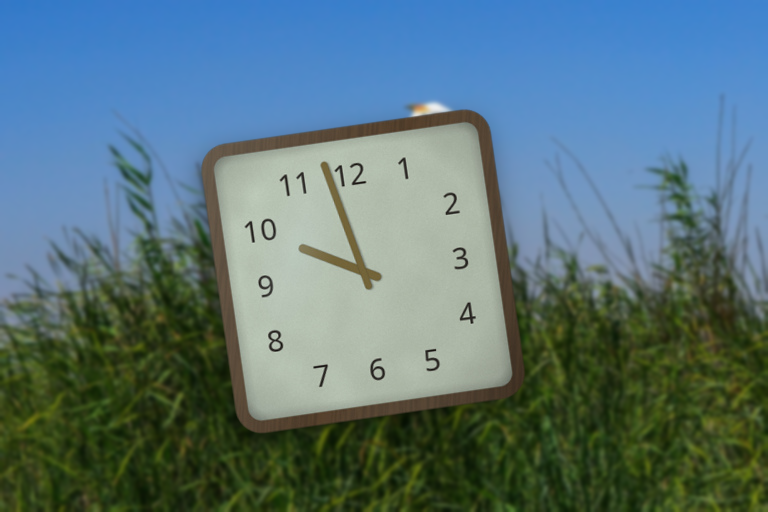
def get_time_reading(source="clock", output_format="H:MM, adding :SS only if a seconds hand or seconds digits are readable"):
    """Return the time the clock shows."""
9:58
